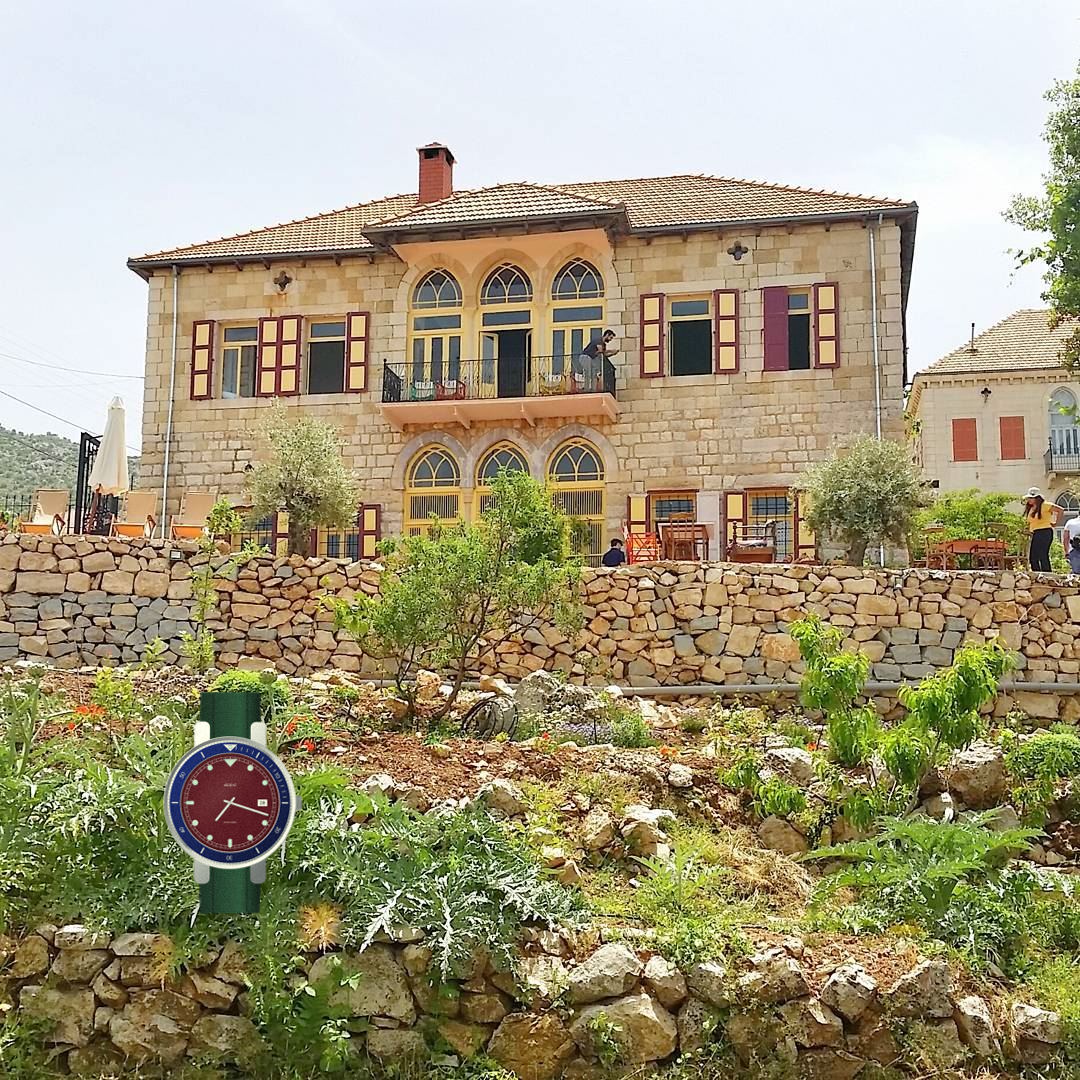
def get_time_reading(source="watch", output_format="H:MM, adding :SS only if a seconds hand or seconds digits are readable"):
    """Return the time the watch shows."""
7:18
